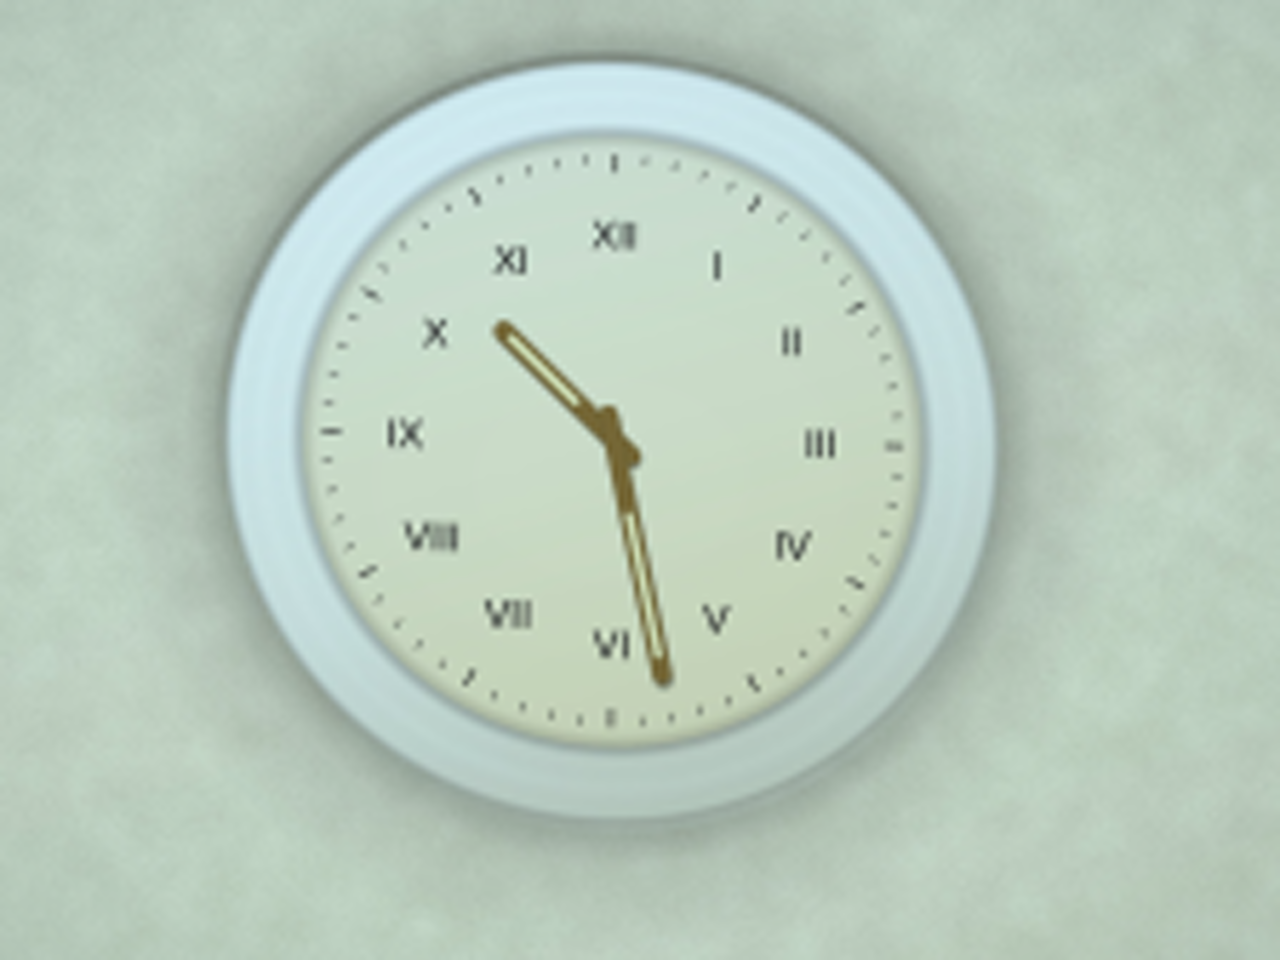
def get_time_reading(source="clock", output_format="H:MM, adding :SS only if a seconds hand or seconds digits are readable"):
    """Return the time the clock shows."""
10:28
